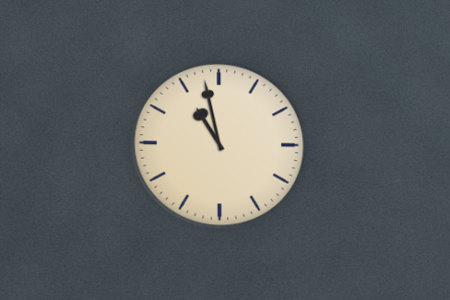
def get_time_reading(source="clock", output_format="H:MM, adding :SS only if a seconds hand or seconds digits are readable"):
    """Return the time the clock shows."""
10:58
